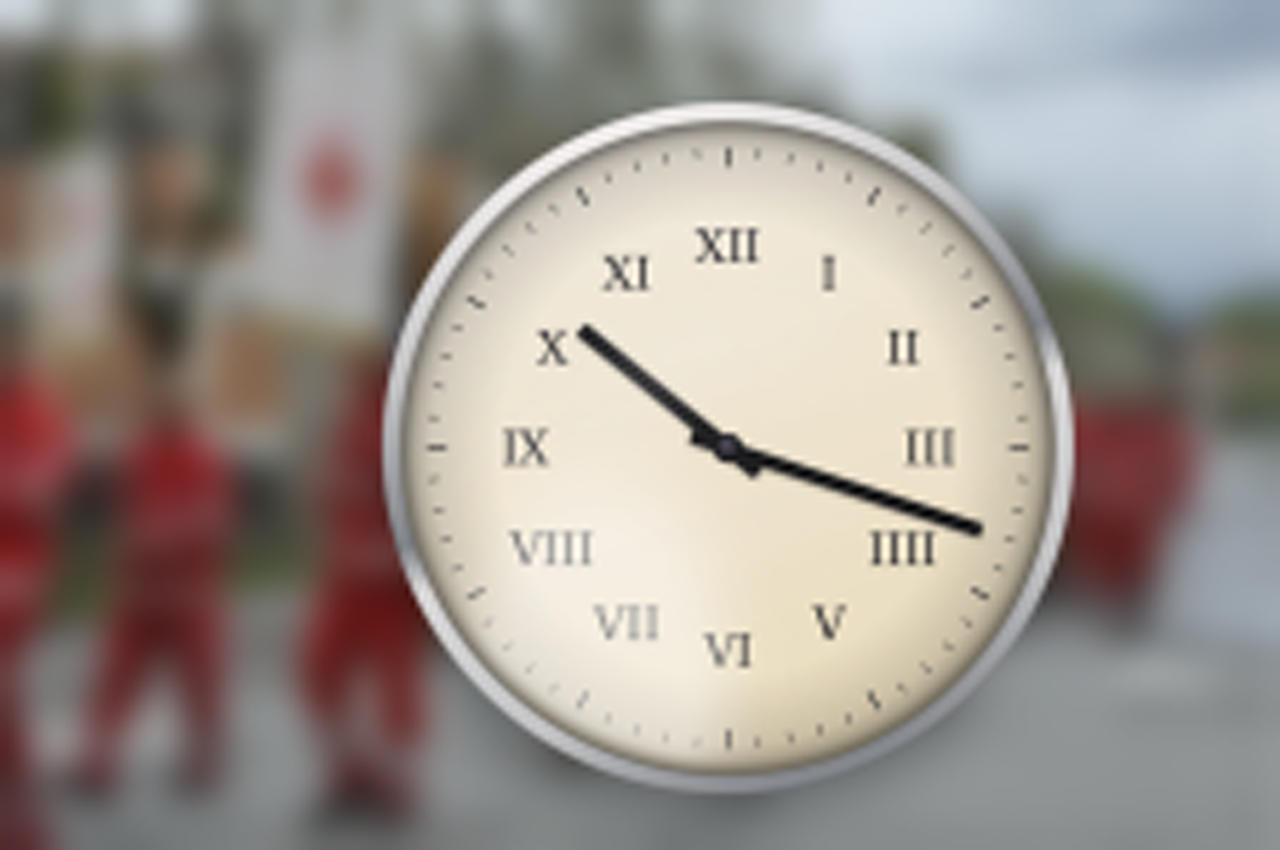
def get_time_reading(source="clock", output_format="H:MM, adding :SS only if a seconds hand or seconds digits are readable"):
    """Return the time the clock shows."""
10:18
